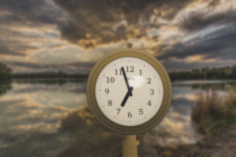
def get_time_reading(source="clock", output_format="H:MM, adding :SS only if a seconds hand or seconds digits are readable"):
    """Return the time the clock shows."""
6:57
